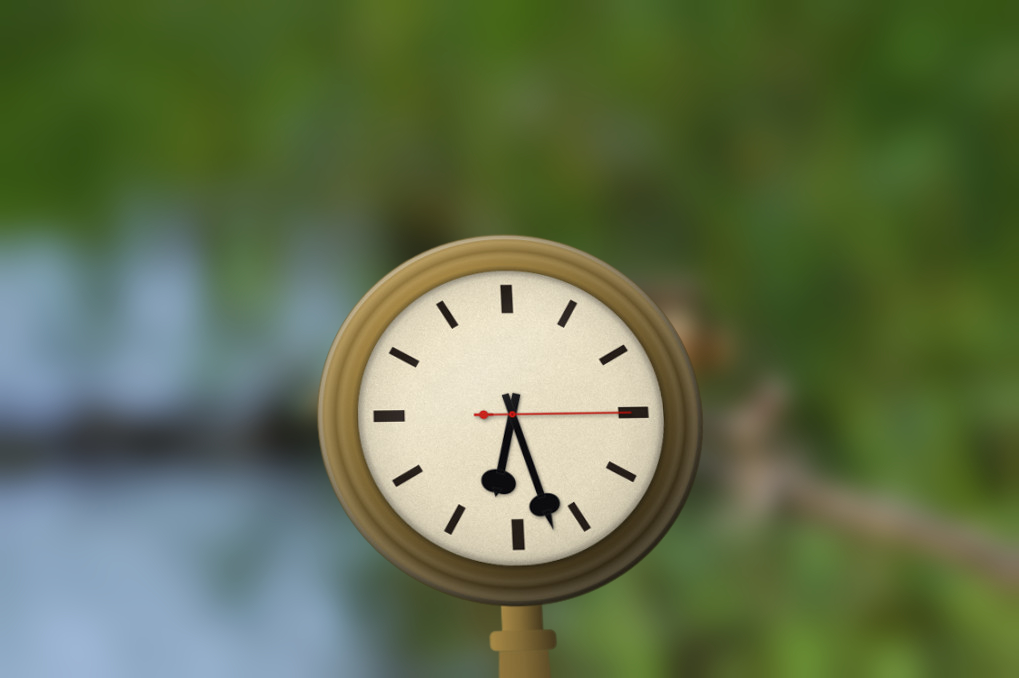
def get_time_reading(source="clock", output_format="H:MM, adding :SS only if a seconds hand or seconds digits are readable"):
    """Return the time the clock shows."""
6:27:15
